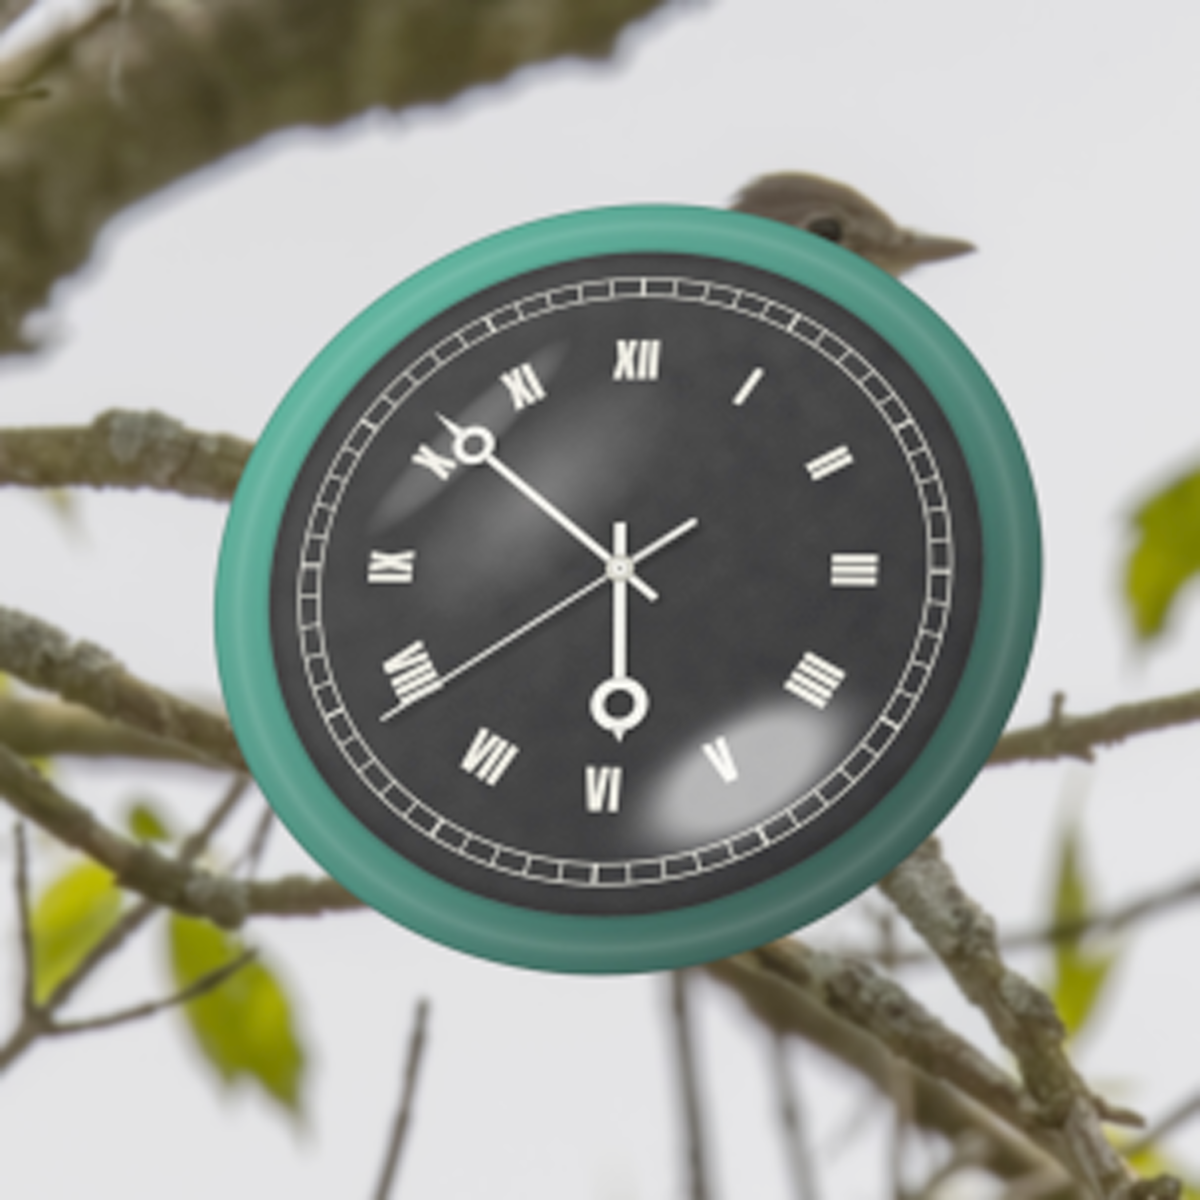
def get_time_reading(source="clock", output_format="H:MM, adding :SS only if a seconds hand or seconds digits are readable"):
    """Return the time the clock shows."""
5:51:39
